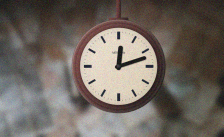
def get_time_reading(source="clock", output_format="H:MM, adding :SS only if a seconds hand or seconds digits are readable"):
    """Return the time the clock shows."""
12:12
